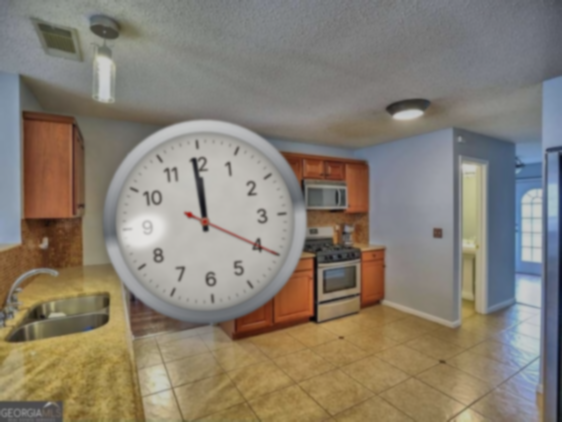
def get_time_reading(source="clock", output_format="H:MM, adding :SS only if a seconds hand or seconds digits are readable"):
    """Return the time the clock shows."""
11:59:20
